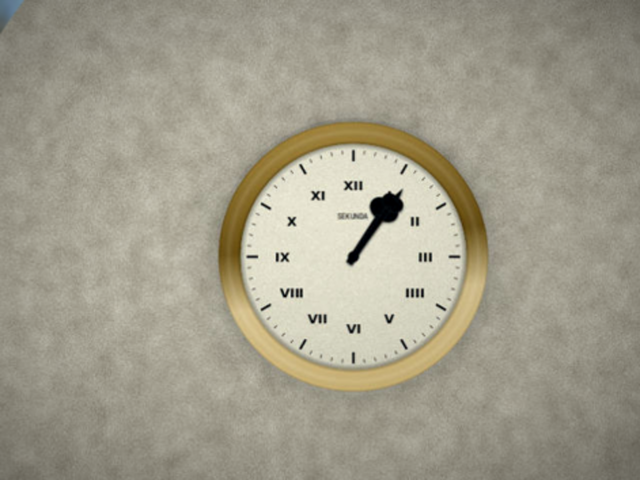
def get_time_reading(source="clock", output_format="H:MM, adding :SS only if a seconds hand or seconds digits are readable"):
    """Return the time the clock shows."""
1:06
